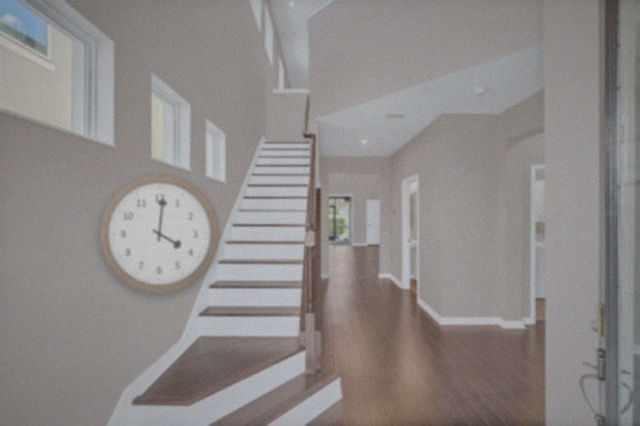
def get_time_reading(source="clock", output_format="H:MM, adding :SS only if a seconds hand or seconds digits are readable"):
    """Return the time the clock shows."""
4:01
